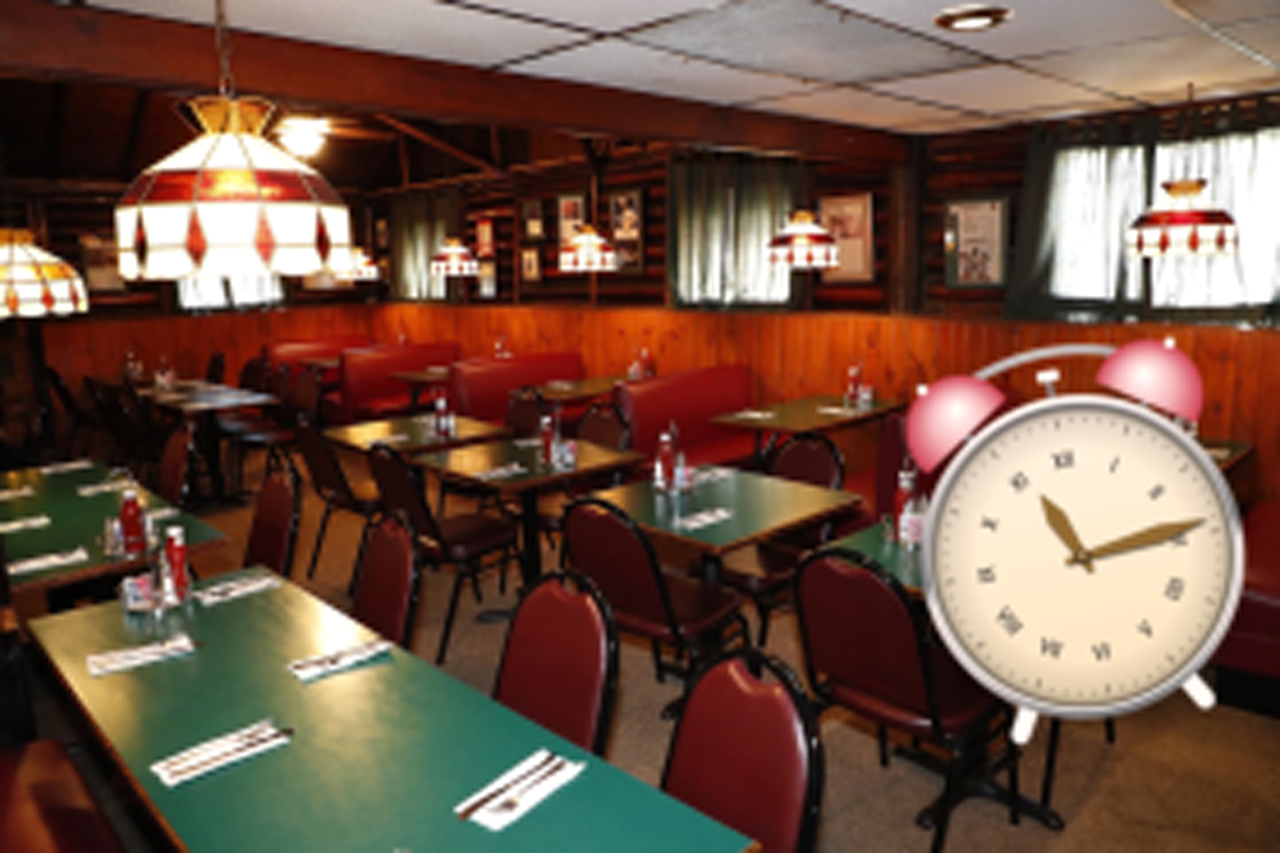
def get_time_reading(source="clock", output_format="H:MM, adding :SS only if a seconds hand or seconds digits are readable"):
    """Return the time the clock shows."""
11:14
